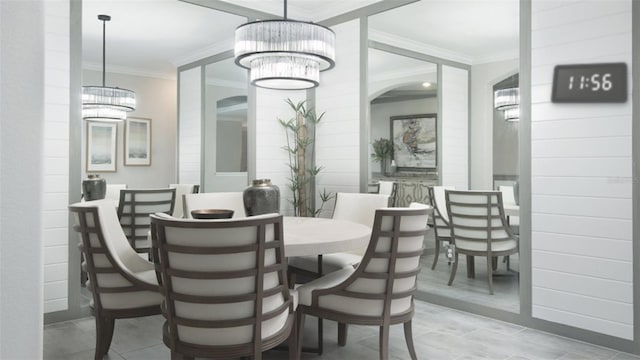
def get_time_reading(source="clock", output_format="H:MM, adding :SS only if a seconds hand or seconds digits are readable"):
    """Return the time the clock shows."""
11:56
